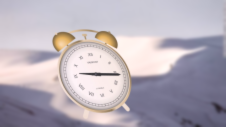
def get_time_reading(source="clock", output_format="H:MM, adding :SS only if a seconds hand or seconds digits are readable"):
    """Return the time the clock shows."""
9:16
